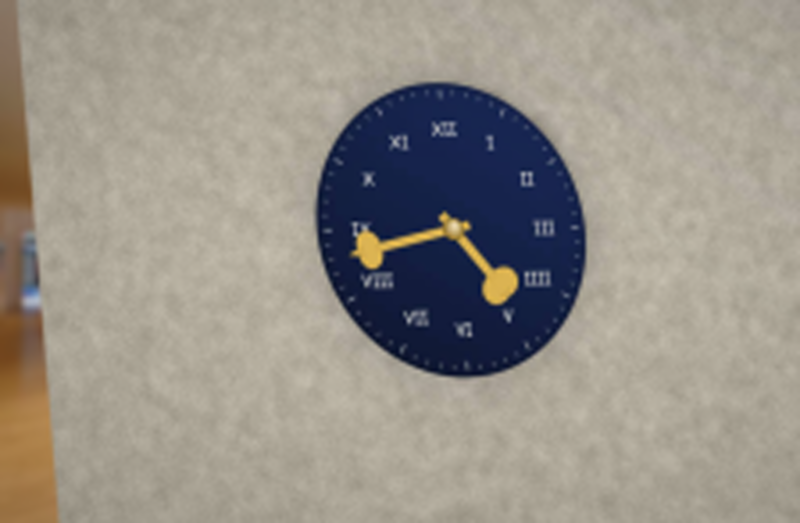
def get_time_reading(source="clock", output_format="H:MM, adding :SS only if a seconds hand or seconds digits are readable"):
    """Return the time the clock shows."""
4:43
